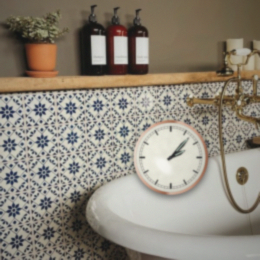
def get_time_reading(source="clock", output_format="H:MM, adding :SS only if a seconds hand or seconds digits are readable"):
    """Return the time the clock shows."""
2:07
